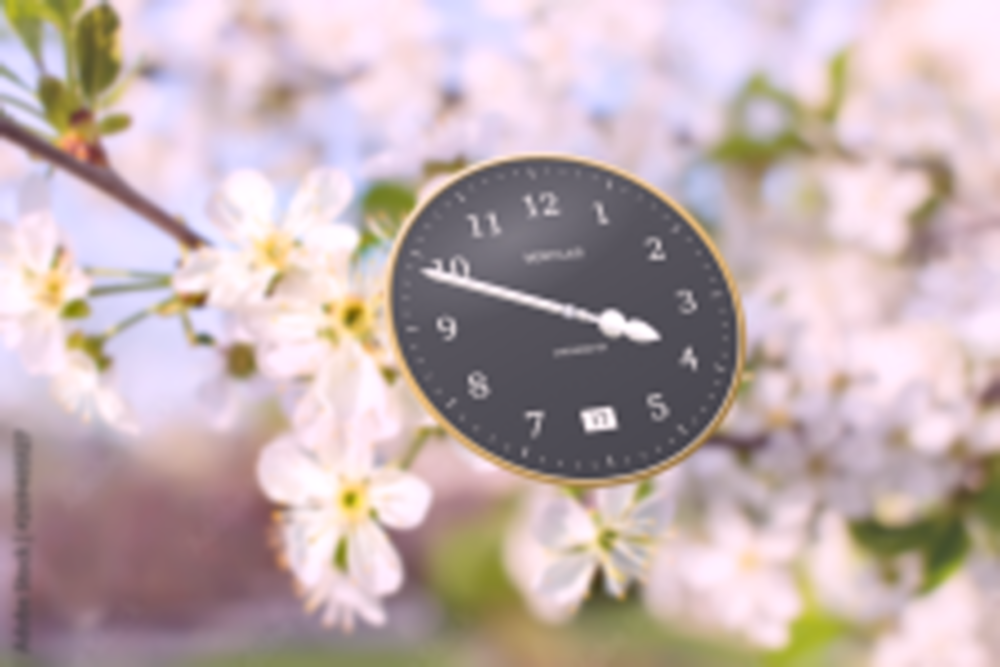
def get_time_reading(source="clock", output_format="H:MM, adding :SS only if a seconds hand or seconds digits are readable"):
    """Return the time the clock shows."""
3:49
